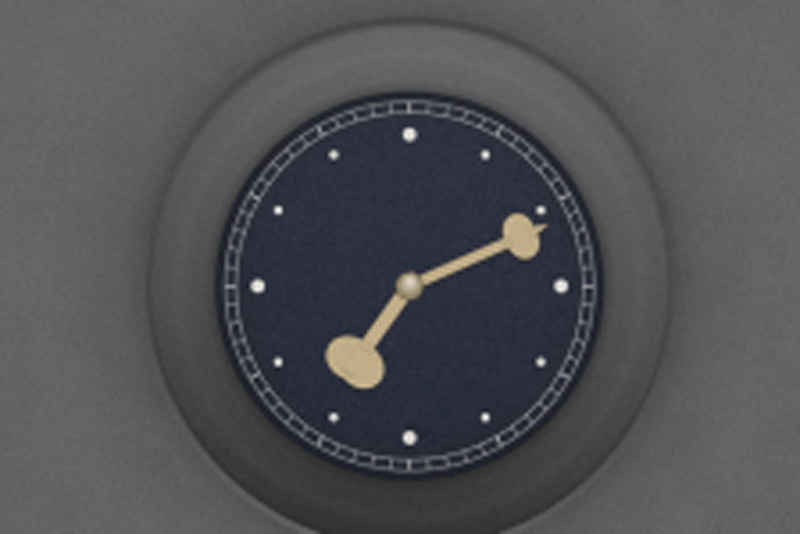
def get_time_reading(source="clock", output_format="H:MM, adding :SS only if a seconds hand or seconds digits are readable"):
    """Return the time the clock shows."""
7:11
